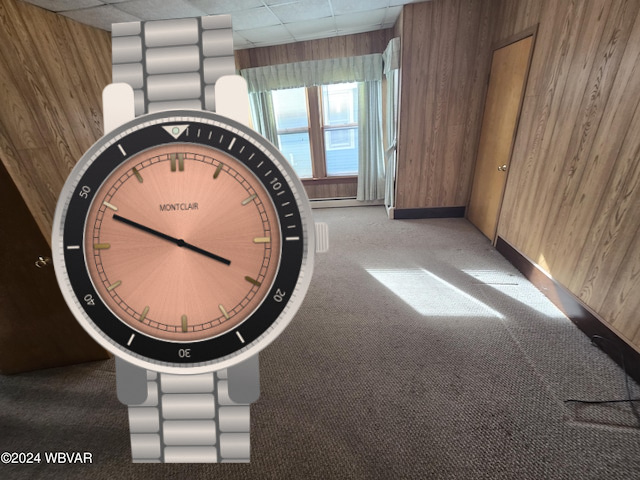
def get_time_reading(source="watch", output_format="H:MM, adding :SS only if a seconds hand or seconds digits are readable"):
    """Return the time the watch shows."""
3:49
